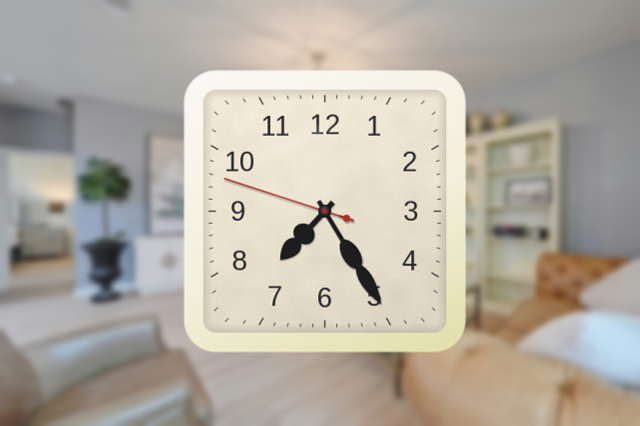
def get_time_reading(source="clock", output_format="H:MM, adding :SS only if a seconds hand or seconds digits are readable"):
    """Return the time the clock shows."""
7:24:48
